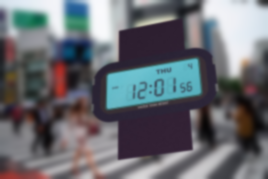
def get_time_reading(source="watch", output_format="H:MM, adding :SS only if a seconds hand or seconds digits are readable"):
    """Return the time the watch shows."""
12:01
